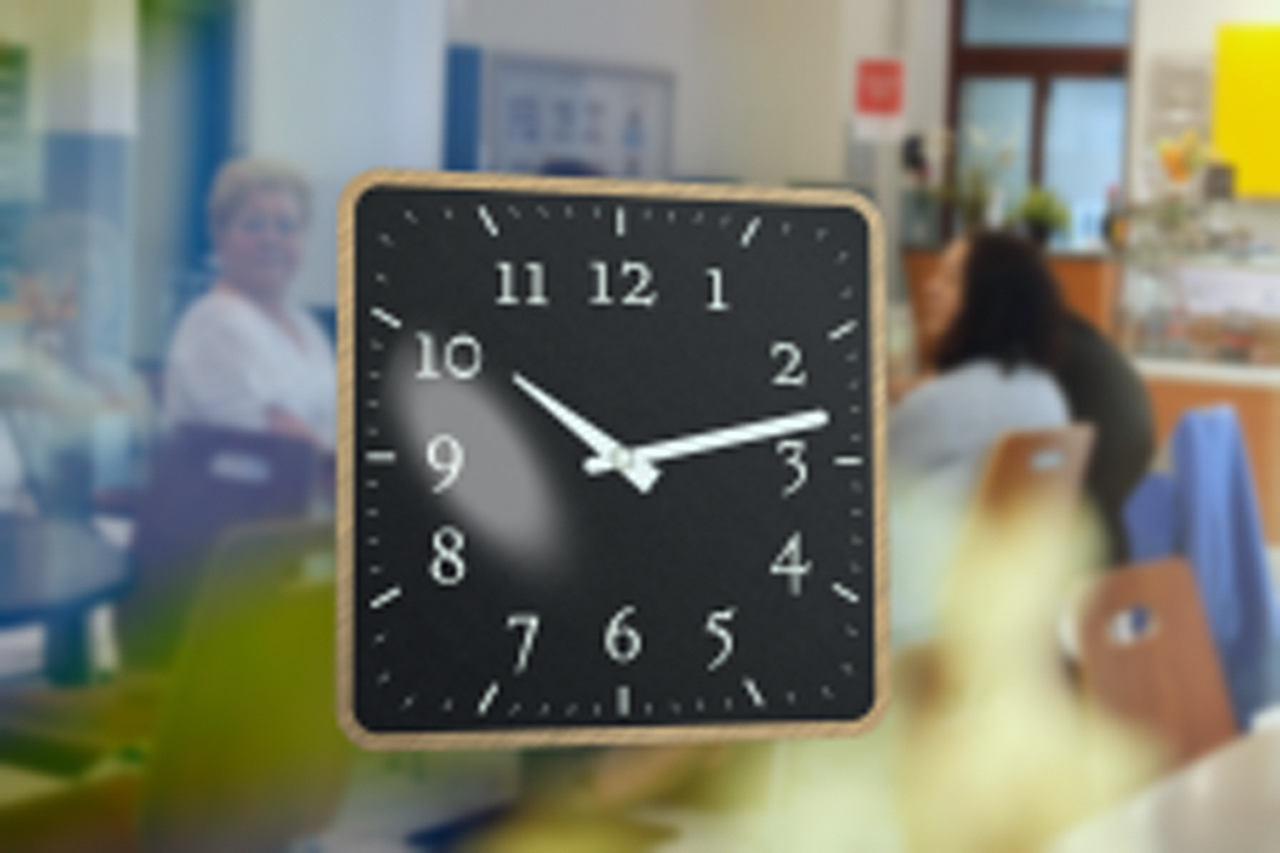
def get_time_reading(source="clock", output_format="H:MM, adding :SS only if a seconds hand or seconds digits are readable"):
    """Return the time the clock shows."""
10:13
